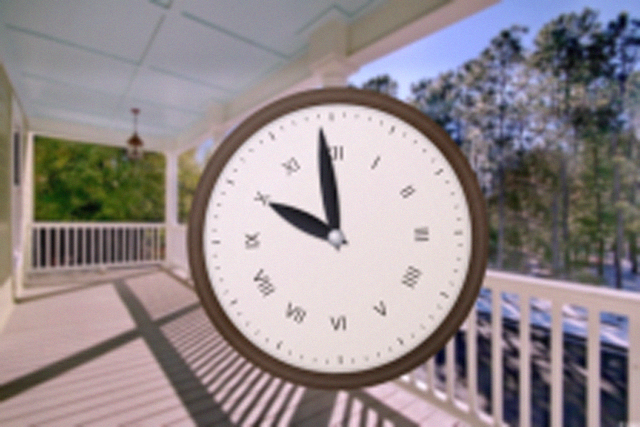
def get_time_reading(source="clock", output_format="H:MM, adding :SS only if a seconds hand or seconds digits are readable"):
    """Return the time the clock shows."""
9:59
